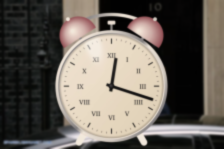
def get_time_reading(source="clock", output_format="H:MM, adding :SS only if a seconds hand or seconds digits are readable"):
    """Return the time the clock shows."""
12:18
